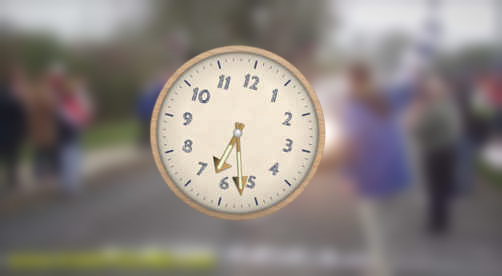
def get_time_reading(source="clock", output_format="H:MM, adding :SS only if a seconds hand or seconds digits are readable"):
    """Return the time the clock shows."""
6:27
